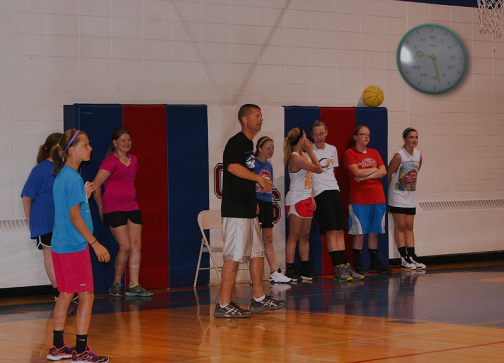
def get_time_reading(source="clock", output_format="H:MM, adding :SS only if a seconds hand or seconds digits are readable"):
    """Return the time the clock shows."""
9:28
